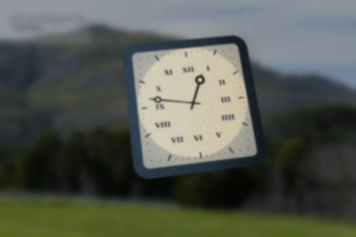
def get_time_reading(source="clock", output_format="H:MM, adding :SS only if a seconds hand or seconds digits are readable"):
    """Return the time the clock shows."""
12:47
